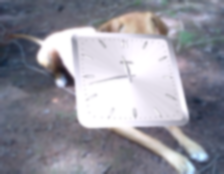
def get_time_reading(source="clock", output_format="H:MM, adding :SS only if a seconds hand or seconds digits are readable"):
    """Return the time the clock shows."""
11:43
